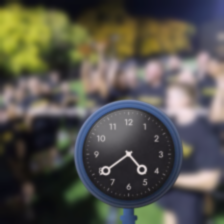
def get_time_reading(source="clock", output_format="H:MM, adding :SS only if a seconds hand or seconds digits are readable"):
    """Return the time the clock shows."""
4:39
